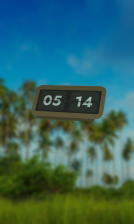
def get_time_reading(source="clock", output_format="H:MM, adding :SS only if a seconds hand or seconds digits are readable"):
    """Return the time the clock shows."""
5:14
